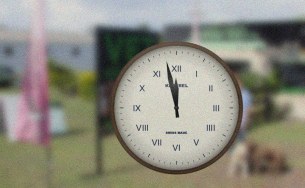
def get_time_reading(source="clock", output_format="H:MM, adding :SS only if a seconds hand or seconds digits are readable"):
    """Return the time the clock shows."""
11:58
